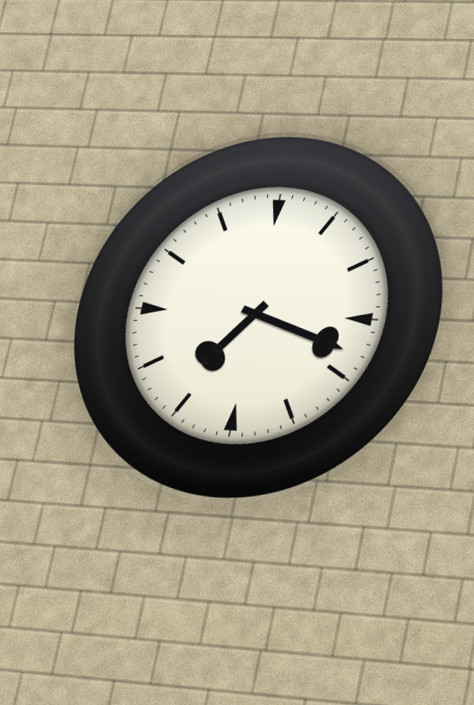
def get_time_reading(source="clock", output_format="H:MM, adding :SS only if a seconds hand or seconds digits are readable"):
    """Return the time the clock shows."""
7:18
